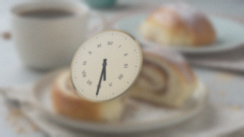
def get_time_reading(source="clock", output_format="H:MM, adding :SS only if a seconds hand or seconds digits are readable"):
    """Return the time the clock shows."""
5:30
